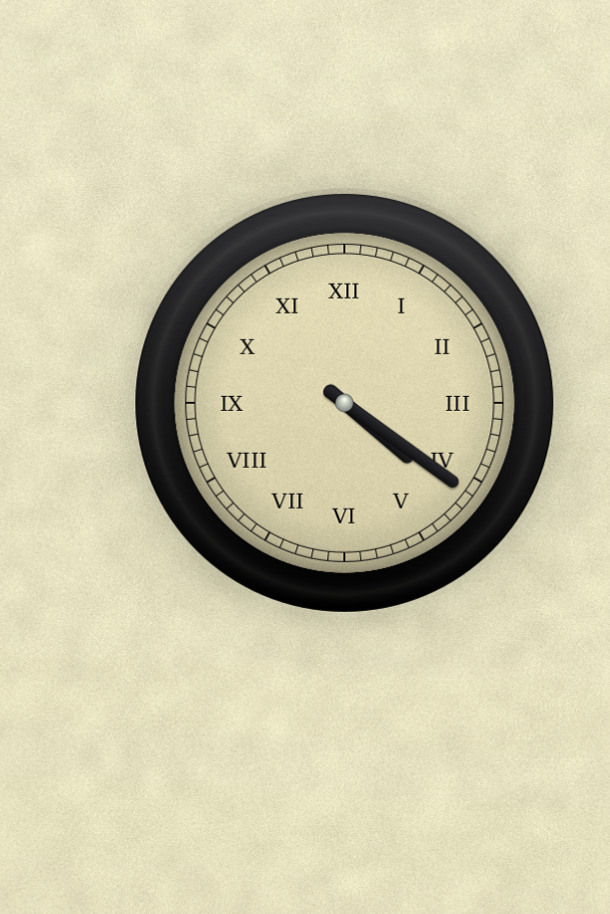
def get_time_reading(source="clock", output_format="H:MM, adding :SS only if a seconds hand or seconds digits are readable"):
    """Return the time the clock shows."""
4:21
